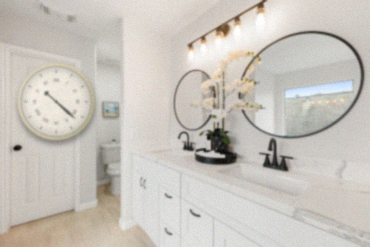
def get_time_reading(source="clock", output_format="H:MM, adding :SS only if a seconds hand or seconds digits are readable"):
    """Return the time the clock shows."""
10:22
